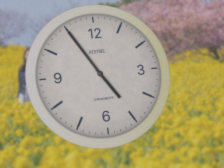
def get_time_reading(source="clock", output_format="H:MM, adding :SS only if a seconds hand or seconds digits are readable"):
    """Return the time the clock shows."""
4:55
